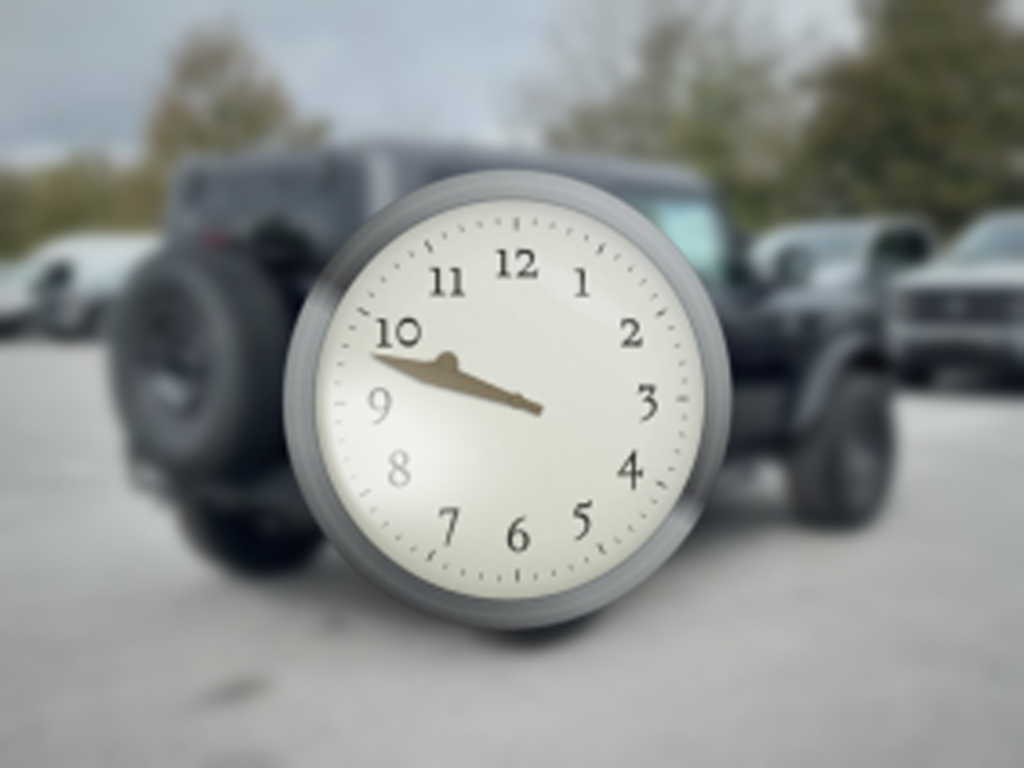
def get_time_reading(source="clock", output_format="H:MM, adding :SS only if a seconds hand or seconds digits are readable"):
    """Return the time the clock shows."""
9:48
